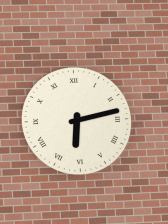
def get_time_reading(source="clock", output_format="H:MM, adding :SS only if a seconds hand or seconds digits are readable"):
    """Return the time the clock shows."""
6:13
